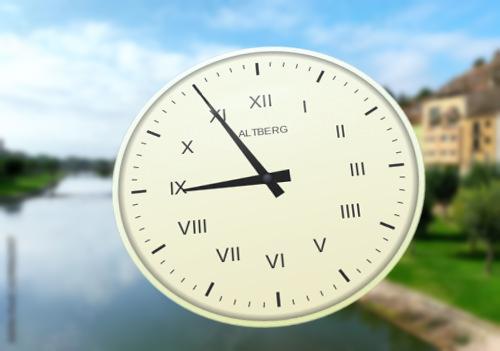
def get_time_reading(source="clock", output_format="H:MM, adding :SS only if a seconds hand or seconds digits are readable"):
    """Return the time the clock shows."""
8:55
